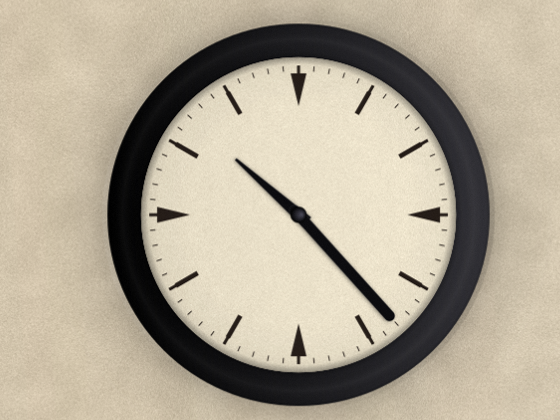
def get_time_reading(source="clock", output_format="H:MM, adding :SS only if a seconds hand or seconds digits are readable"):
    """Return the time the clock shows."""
10:23
